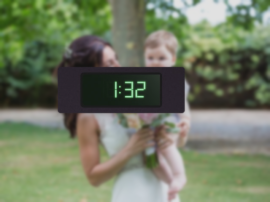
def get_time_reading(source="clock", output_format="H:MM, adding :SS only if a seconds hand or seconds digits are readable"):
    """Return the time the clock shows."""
1:32
